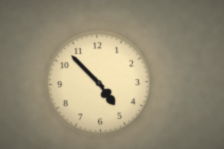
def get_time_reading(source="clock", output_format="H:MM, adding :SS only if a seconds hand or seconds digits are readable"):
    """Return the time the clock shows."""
4:53
